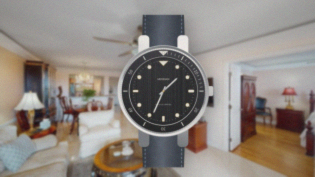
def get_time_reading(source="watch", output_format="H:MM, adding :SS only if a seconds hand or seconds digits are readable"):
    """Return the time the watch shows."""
1:34
